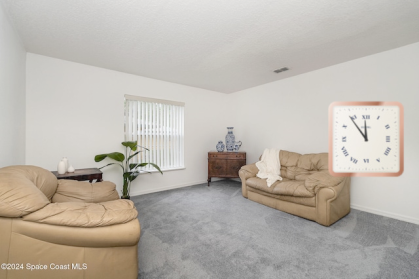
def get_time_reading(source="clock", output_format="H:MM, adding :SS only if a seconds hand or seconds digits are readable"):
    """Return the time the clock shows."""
11:54
